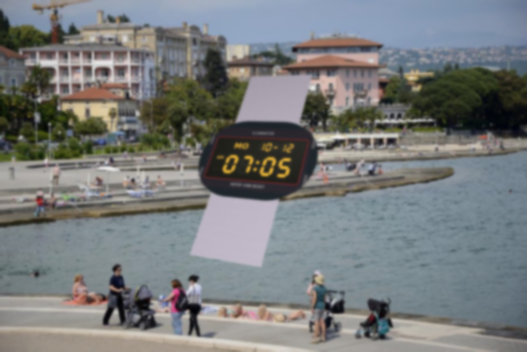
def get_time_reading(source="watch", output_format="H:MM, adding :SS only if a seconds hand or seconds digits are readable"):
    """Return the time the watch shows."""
7:05
